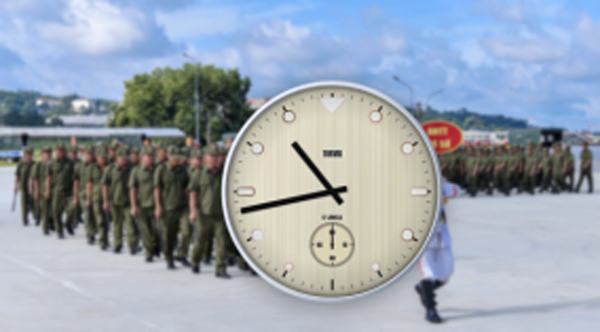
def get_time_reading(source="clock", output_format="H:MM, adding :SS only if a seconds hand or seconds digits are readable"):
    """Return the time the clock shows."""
10:43
